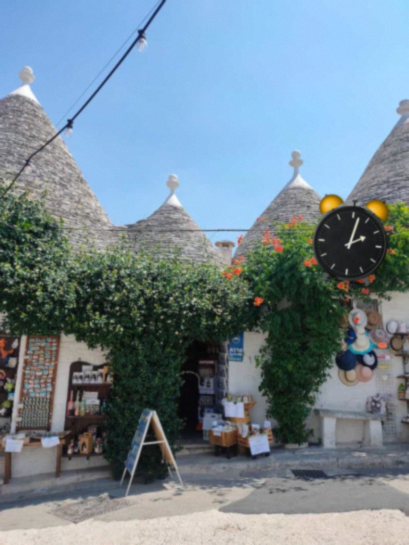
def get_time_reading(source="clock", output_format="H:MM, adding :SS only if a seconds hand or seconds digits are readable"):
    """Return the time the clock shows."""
2:02
